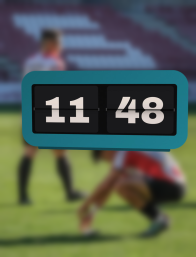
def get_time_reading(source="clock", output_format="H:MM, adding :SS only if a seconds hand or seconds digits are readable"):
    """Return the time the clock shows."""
11:48
